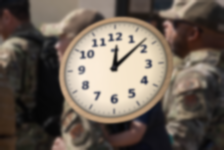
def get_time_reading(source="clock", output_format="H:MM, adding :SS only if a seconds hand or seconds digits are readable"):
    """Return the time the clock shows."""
12:08
